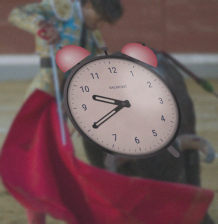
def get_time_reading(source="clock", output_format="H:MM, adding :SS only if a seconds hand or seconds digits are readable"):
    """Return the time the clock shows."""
9:40
